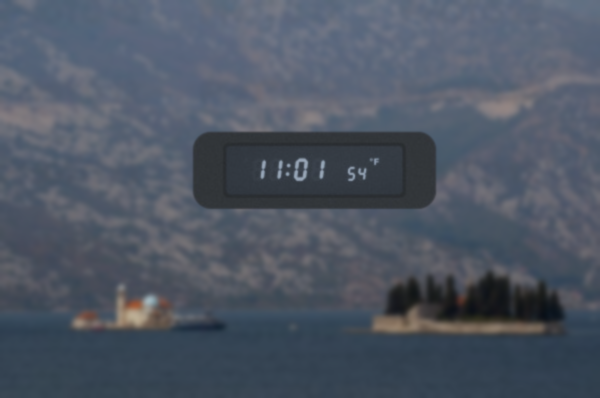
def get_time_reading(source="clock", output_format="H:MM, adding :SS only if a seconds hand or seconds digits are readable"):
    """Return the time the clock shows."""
11:01
